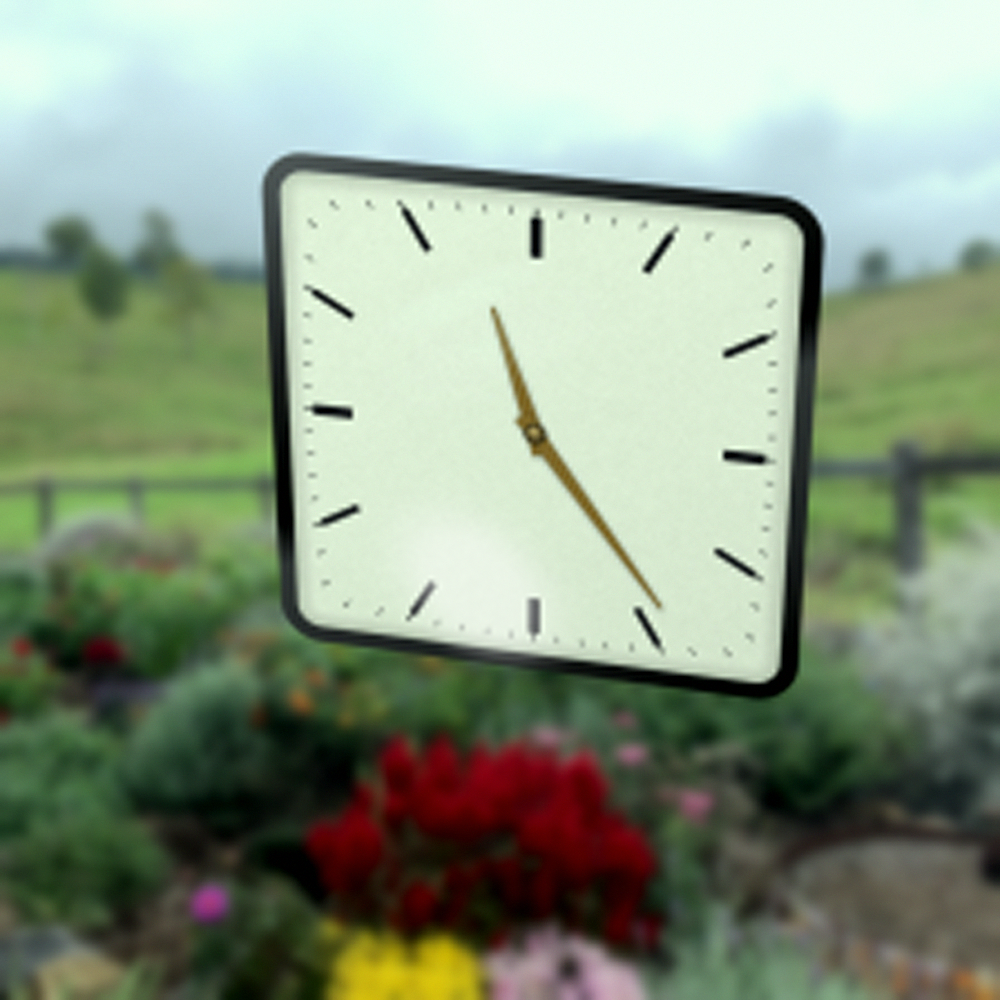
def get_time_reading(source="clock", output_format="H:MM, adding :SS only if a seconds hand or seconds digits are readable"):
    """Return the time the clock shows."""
11:24
